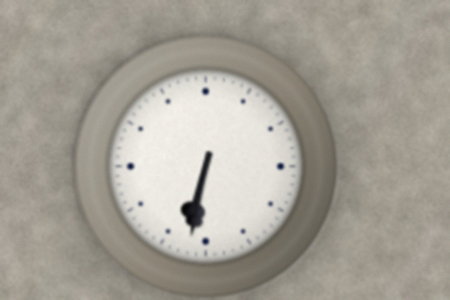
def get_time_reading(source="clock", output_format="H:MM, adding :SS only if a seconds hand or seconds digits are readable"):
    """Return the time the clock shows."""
6:32
